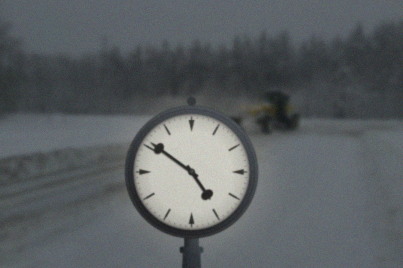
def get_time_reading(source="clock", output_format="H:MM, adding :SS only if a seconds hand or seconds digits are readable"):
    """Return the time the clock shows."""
4:51
